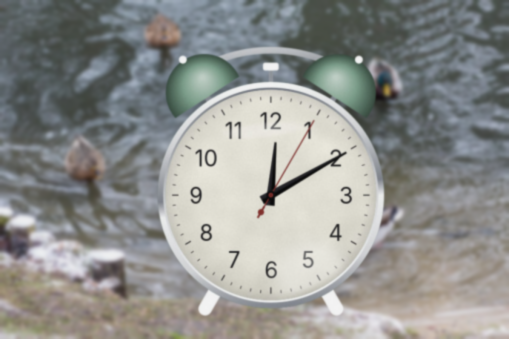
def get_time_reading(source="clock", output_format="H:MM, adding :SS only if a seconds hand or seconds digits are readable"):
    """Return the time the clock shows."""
12:10:05
